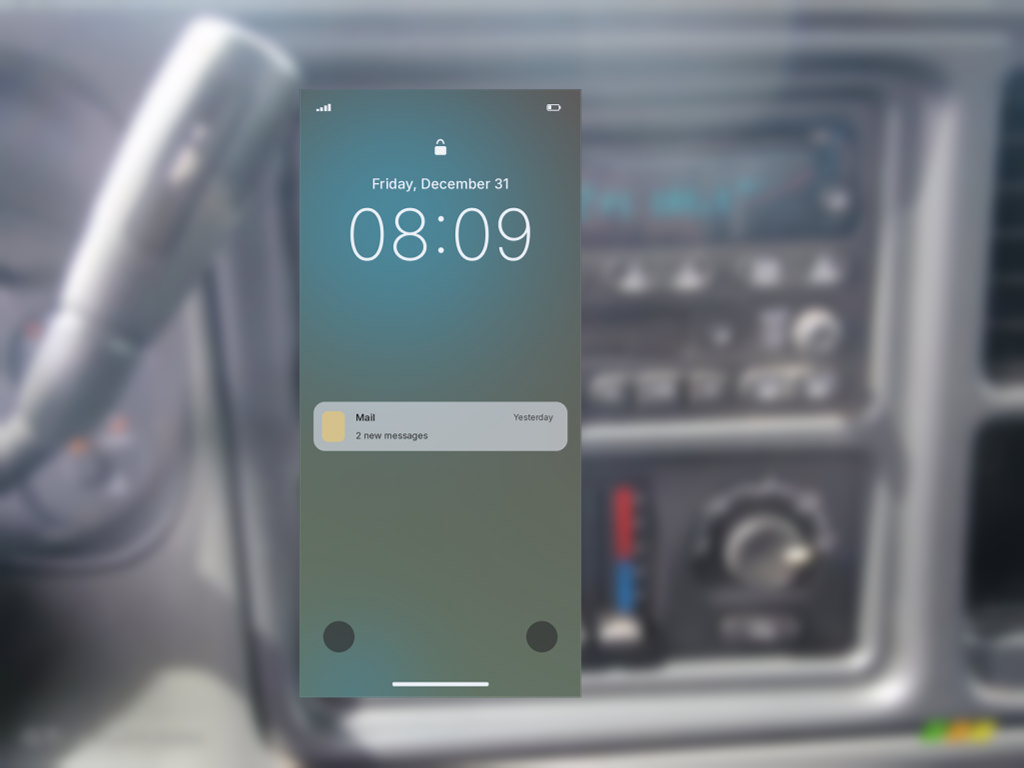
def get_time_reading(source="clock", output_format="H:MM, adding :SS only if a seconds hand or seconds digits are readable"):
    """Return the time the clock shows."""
8:09
